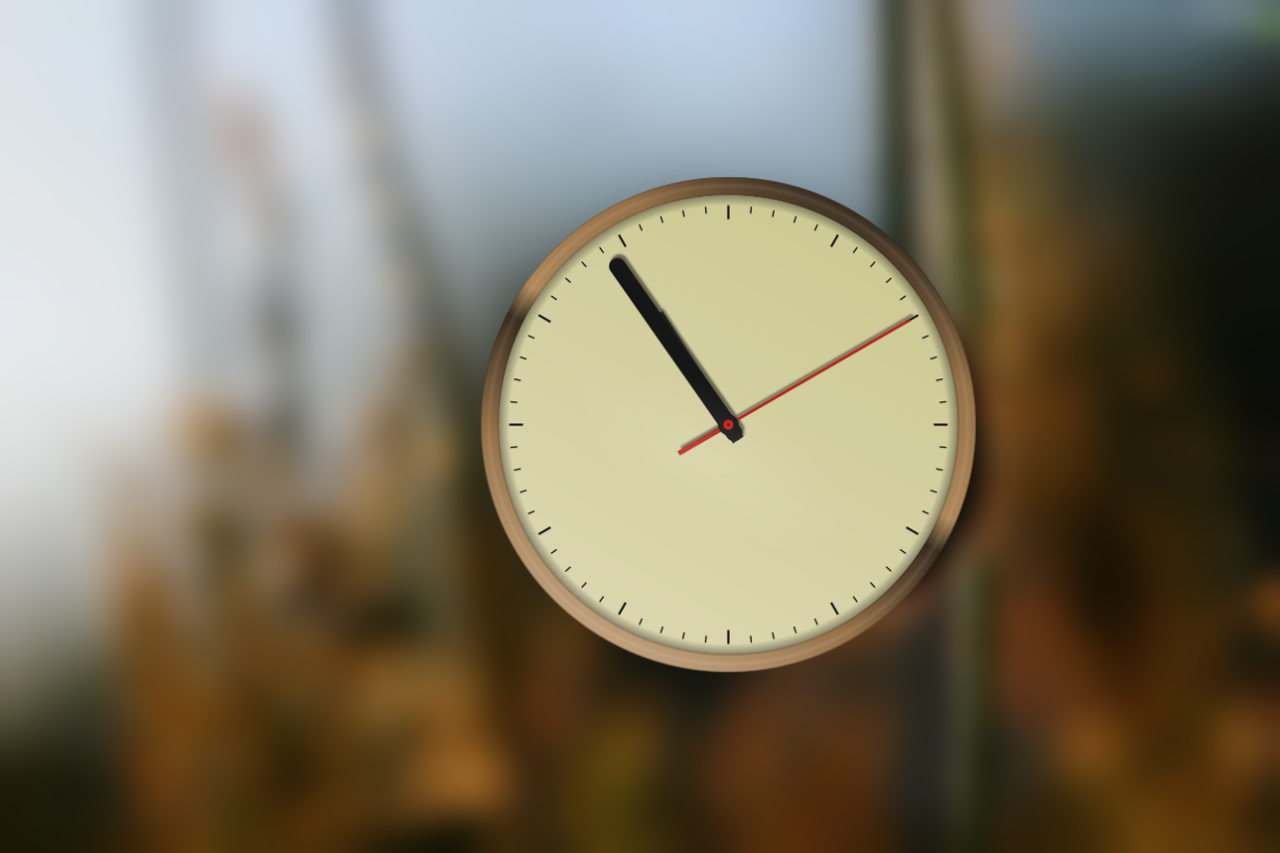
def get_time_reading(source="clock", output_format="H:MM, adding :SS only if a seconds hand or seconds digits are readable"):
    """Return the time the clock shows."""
10:54:10
